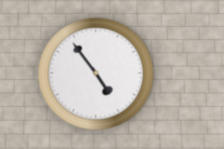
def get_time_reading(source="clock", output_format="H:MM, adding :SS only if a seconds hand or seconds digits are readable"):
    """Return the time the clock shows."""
4:54
